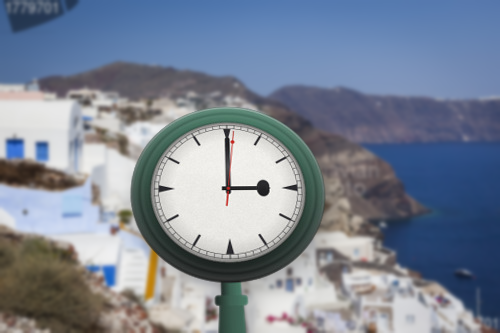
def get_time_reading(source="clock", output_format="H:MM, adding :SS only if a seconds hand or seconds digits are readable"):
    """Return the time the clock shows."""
3:00:01
